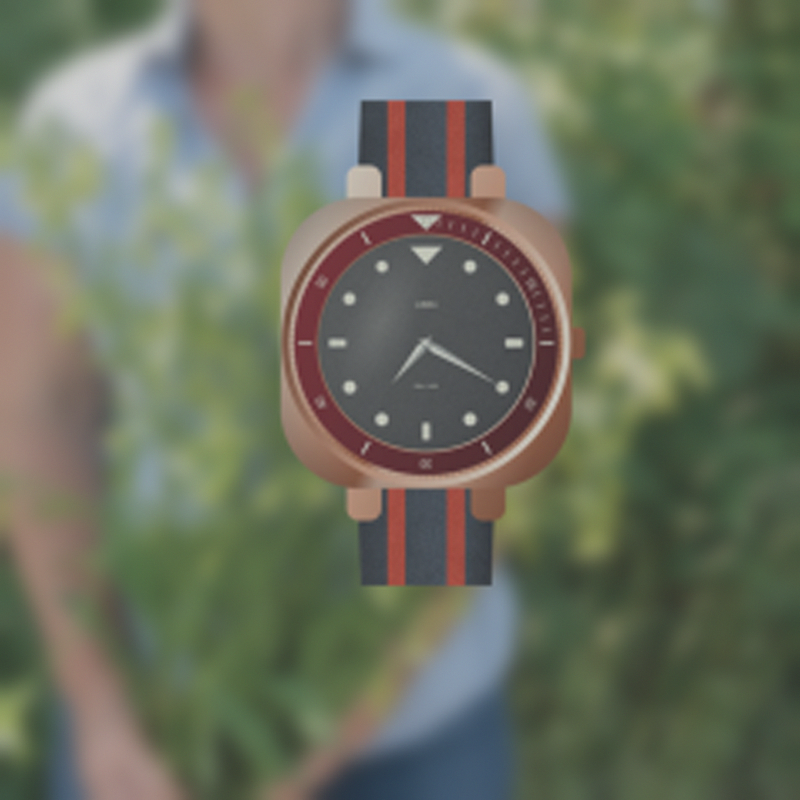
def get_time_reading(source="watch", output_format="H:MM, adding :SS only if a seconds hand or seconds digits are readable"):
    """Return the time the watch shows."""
7:20
